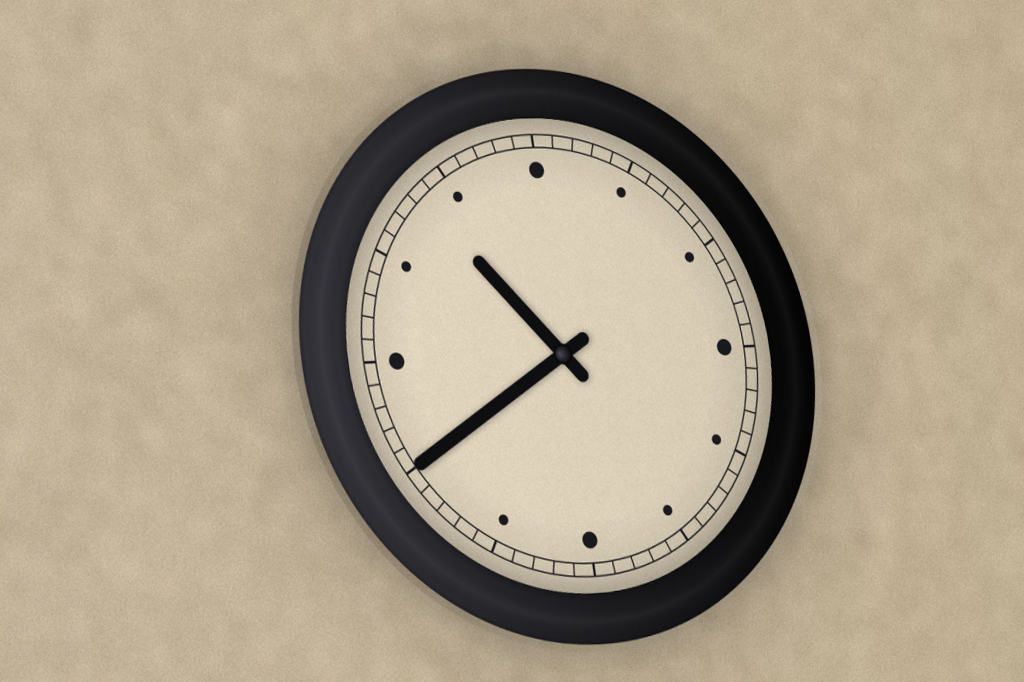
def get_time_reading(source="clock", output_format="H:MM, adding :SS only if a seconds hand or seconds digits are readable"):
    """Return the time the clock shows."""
10:40
